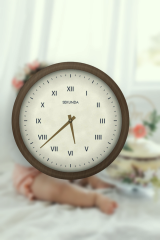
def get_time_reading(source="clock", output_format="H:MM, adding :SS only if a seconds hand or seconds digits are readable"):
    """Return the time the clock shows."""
5:38
